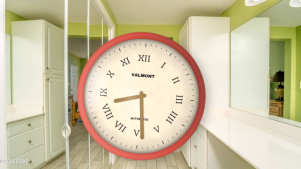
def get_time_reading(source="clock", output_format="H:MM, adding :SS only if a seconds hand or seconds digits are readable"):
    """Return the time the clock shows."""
8:29
